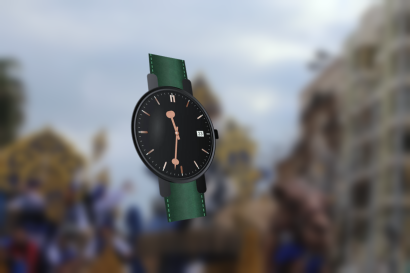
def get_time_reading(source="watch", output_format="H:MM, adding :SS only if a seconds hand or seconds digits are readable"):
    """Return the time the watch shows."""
11:32
